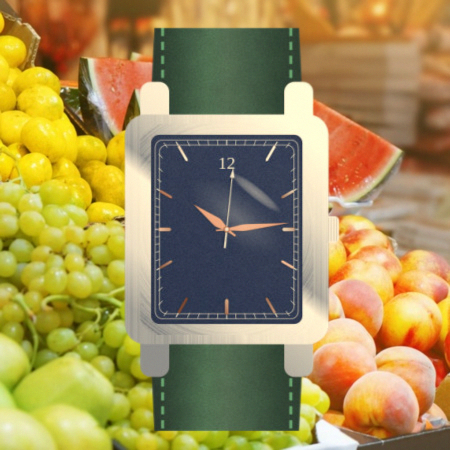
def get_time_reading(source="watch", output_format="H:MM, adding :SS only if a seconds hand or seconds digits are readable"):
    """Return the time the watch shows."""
10:14:01
